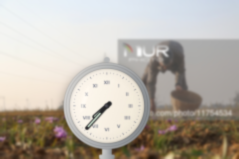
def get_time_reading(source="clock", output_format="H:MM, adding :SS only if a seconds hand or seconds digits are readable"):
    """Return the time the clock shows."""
7:37
